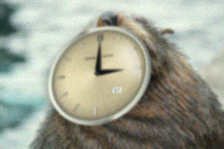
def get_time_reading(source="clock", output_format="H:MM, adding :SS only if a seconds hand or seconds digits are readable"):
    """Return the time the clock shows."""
3:00
